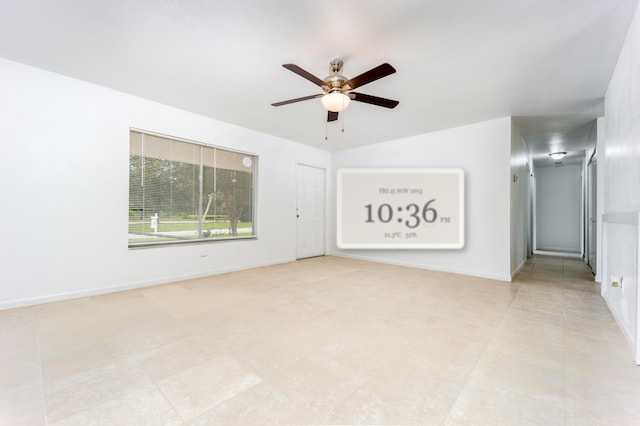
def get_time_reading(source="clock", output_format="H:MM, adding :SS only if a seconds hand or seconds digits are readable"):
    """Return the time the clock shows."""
10:36
